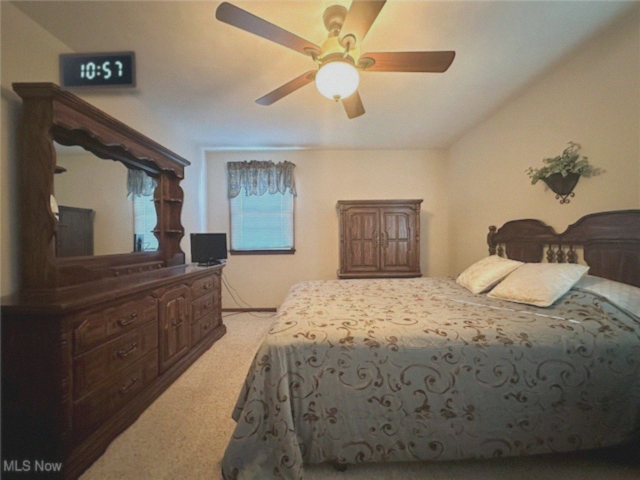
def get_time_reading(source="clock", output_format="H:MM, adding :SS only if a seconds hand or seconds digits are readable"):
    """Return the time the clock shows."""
10:57
